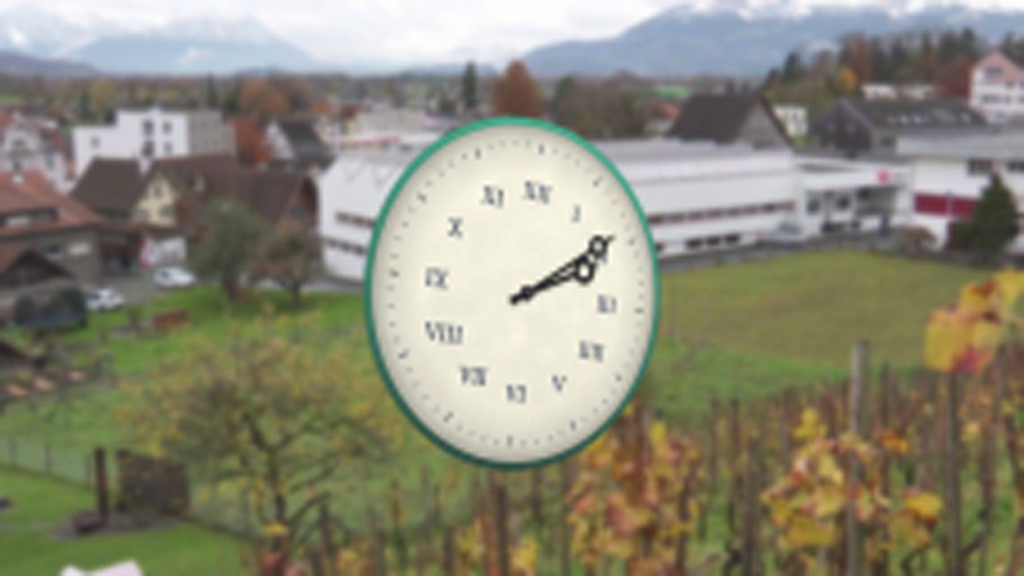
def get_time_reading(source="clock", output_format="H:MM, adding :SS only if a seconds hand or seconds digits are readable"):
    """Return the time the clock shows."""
2:09
